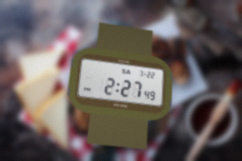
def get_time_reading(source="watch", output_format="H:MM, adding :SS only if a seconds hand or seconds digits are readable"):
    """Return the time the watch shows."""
2:27
